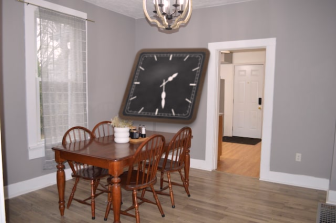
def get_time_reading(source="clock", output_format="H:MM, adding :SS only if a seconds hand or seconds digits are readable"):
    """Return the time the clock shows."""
1:28
